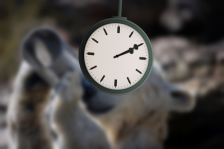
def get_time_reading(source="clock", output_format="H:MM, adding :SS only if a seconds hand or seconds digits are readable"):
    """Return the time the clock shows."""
2:10
